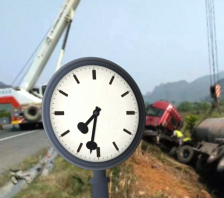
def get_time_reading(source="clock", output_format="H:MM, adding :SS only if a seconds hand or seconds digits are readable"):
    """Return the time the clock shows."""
7:32
